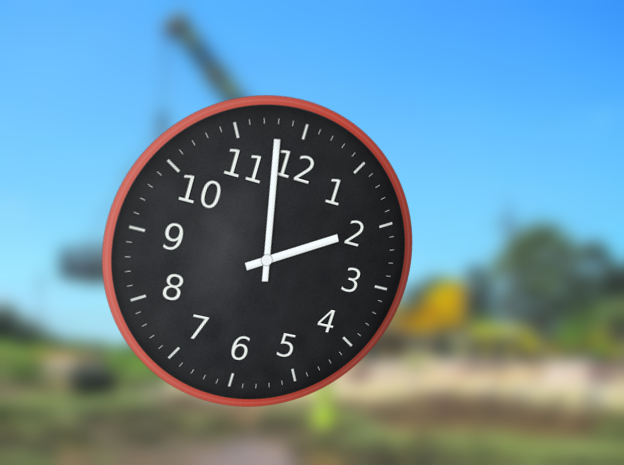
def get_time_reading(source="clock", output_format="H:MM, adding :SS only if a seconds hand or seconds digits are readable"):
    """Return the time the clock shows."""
1:58
